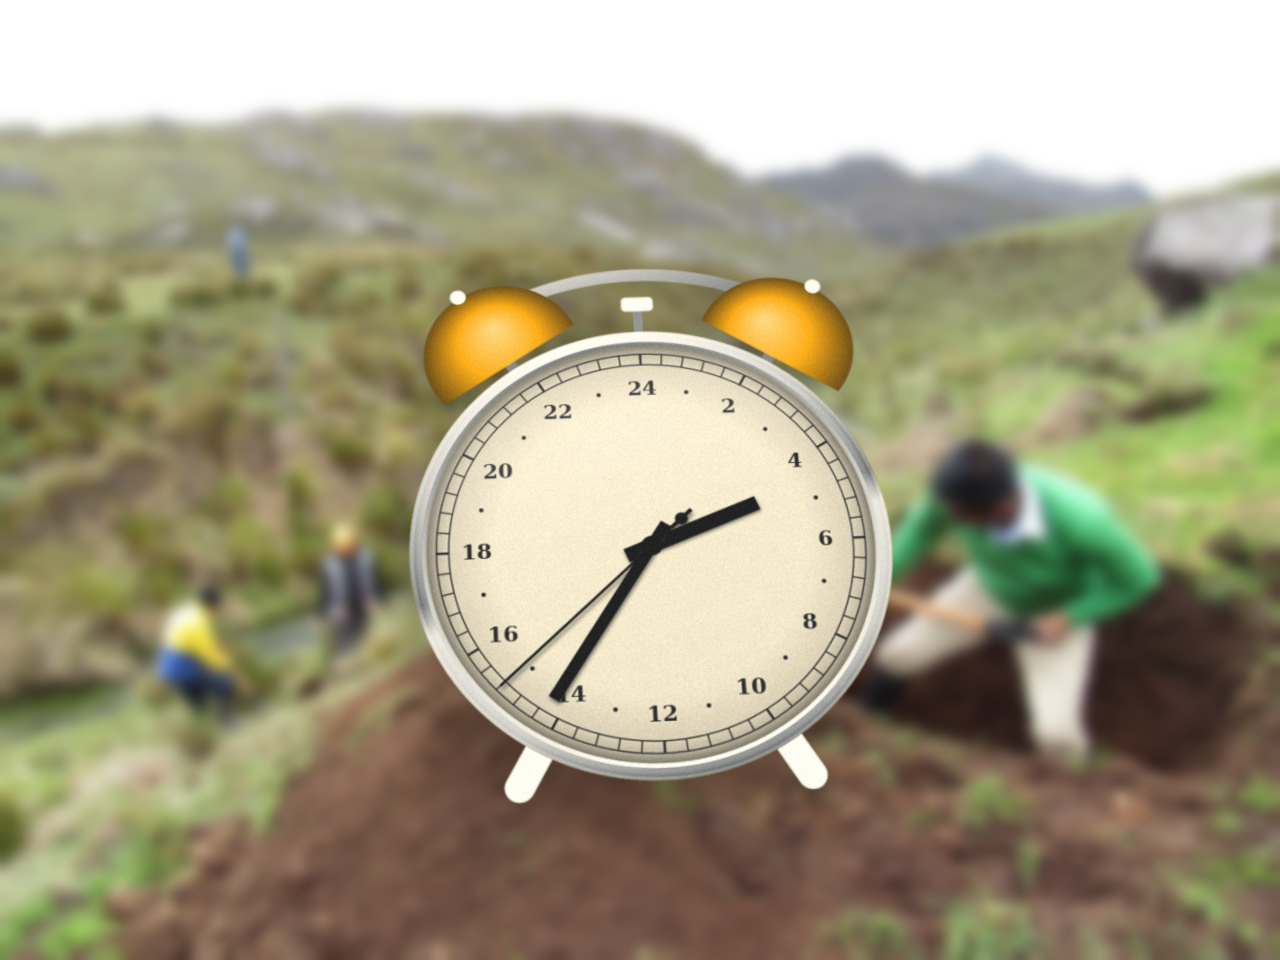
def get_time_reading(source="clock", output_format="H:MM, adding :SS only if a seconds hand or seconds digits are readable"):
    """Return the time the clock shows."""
4:35:38
